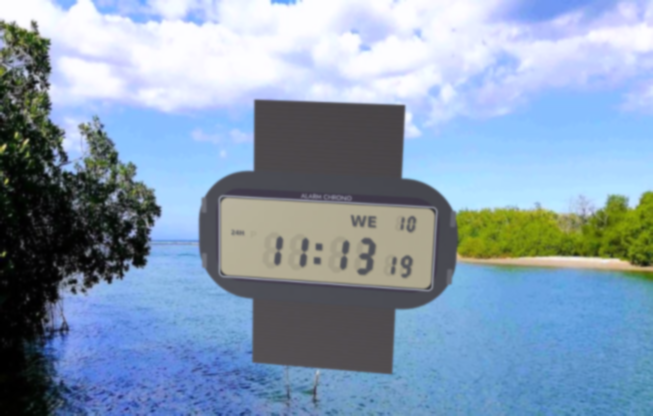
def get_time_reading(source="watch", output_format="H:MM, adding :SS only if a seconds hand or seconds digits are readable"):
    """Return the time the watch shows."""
11:13:19
